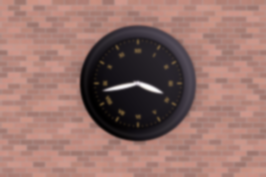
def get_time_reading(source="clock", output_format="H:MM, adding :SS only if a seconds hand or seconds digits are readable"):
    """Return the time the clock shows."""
3:43
